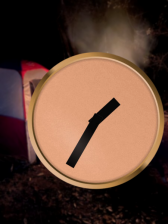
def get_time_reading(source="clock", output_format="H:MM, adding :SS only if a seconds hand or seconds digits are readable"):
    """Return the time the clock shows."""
1:35
